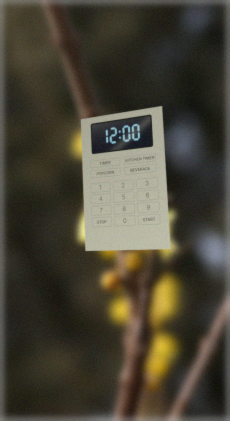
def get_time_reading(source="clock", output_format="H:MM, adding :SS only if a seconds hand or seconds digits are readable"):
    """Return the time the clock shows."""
12:00
